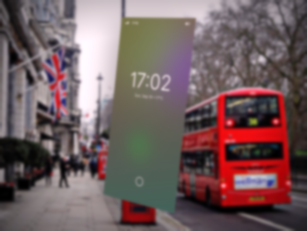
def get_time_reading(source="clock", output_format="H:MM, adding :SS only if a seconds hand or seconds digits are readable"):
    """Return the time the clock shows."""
17:02
